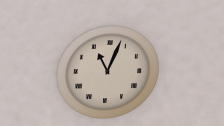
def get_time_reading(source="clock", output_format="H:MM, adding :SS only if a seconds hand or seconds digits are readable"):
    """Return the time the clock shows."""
11:03
